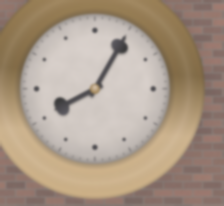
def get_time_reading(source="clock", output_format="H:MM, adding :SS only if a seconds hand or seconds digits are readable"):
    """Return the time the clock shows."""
8:05
